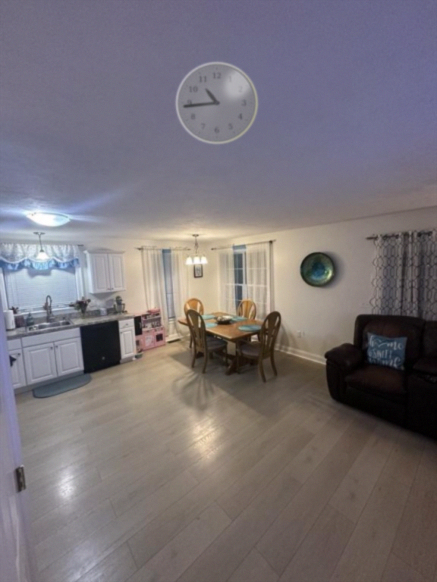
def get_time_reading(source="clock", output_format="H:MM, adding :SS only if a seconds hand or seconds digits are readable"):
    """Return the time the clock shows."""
10:44
